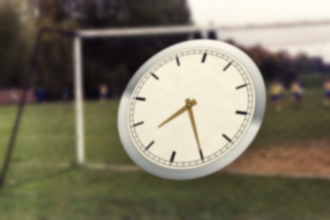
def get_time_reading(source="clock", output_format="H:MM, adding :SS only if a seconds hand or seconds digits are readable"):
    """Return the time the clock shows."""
7:25
